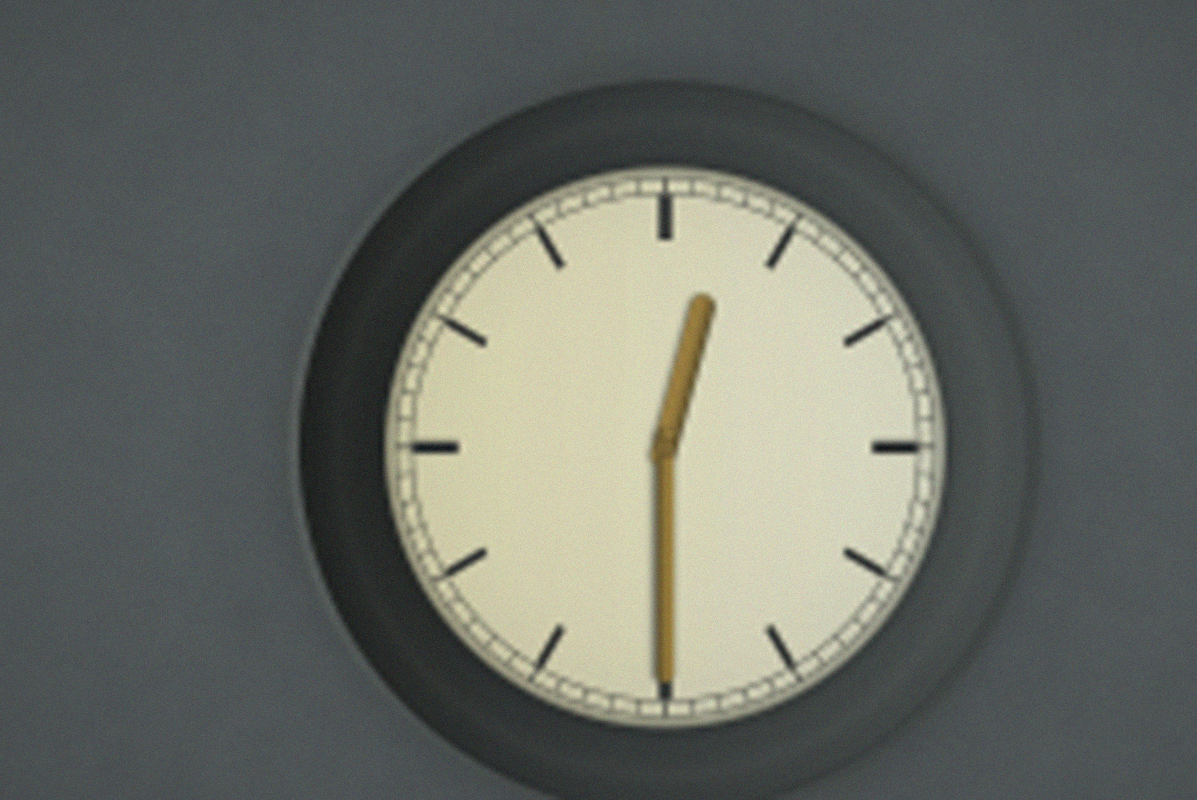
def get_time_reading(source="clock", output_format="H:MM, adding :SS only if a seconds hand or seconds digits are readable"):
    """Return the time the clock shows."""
12:30
